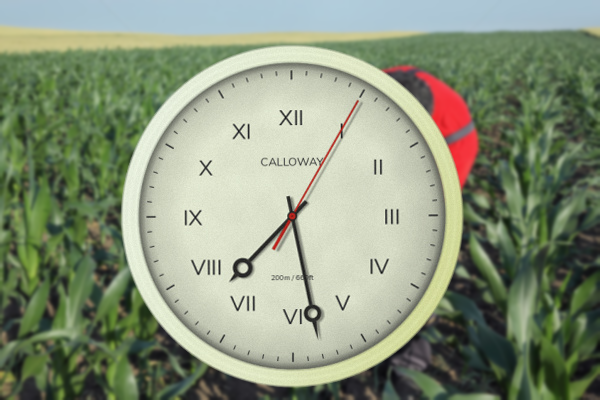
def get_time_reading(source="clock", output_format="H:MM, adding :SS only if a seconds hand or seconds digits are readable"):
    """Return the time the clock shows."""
7:28:05
